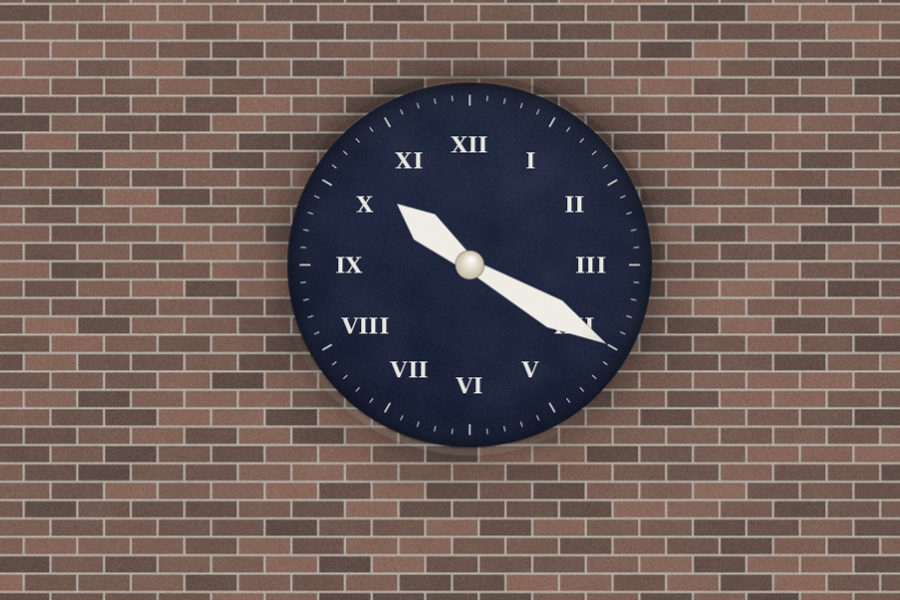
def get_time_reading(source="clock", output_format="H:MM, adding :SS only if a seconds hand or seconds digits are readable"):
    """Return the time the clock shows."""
10:20
